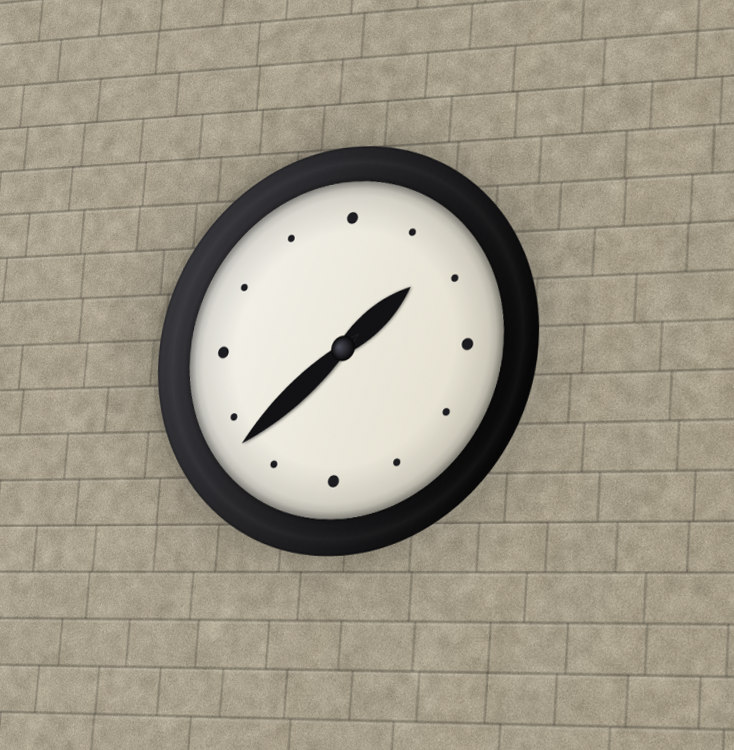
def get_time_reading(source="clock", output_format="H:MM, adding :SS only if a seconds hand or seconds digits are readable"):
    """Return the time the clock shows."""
1:38
